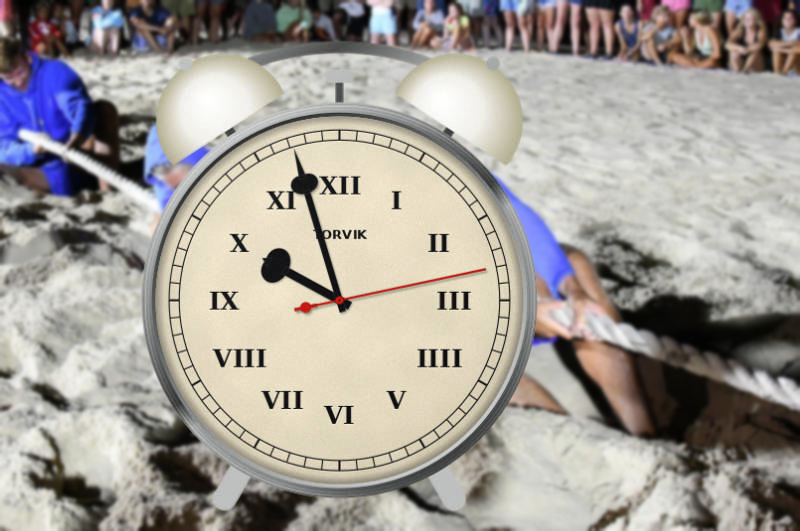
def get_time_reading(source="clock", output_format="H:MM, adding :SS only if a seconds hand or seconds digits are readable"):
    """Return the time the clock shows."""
9:57:13
